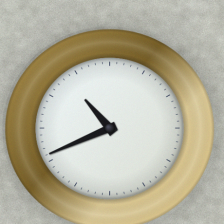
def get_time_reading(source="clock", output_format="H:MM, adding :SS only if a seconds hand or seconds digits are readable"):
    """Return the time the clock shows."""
10:41
